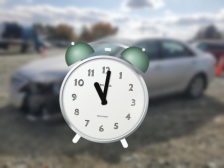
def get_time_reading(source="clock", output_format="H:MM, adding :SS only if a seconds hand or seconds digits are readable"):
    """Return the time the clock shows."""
11:01
